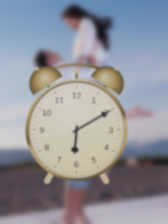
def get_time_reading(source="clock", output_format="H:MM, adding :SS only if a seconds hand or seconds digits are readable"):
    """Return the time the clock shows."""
6:10
